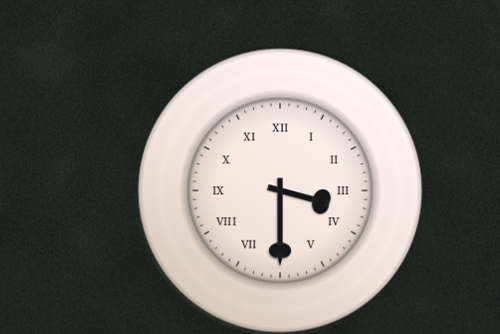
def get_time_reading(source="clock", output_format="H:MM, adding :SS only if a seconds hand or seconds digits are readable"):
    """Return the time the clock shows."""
3:30
